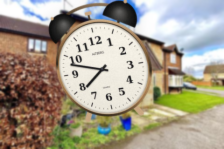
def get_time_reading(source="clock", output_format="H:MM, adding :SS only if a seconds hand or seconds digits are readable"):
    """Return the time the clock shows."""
7:48
